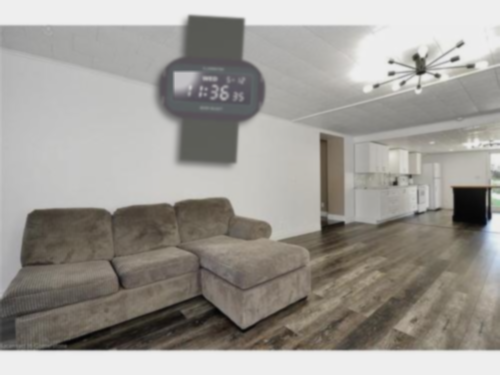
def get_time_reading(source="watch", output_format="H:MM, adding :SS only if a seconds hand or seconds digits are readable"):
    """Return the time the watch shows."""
11:36
